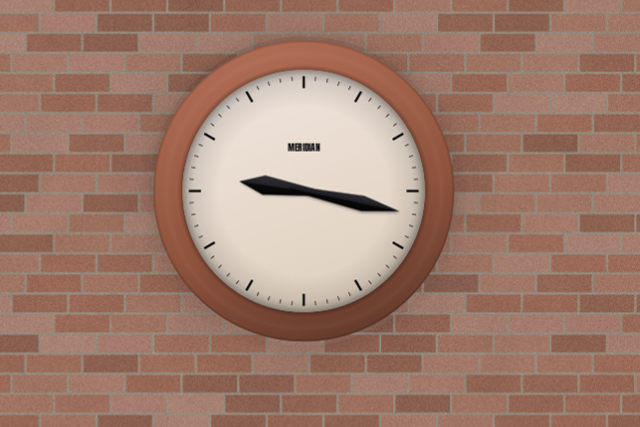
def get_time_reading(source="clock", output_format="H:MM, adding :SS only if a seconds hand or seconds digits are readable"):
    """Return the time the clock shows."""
9:17
